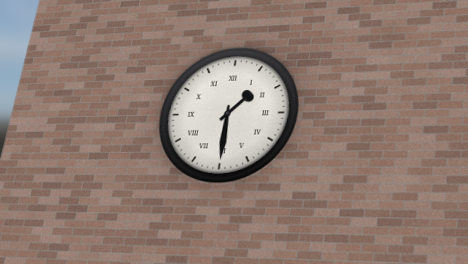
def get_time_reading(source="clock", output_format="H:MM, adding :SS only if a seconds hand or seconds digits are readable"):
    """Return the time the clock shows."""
1:30
